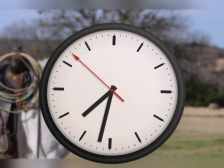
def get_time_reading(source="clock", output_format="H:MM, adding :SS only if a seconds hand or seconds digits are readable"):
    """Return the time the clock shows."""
7:31:52
